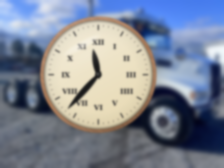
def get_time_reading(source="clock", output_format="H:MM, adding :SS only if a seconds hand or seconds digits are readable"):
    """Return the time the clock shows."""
11:37
